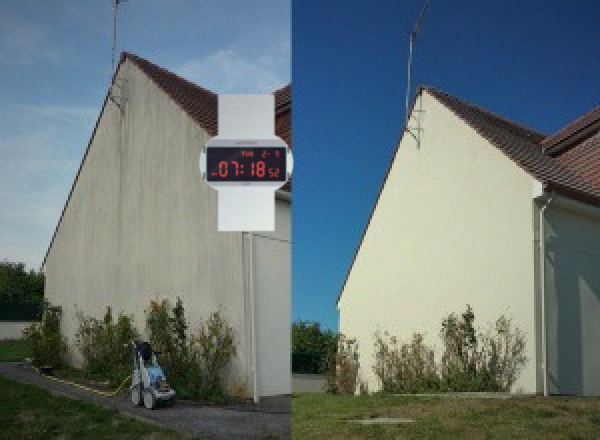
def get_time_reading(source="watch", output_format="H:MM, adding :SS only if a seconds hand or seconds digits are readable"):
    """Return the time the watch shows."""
7:18
